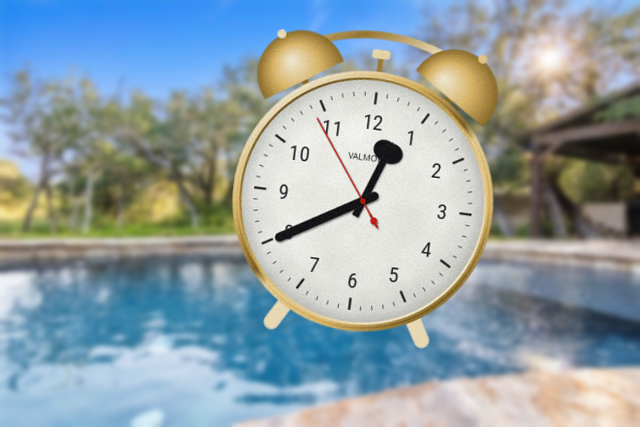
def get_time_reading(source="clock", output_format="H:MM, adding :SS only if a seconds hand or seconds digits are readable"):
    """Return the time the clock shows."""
12:39:54
